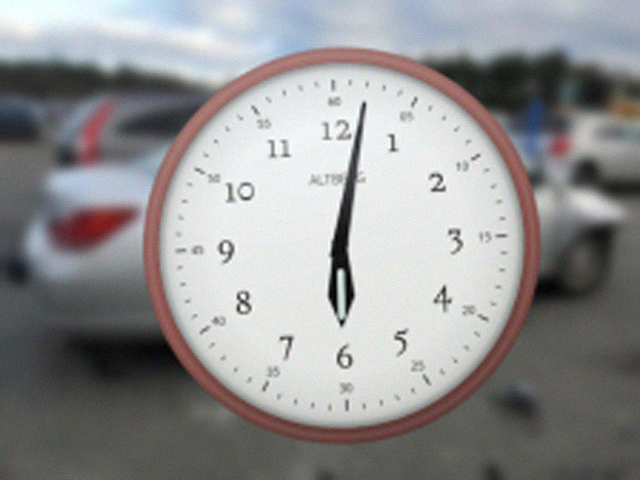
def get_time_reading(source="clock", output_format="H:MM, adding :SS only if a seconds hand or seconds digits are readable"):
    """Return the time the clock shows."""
6:02
